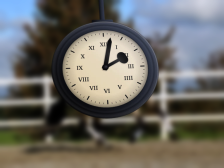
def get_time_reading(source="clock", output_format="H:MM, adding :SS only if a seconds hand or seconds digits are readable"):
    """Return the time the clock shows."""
2:02
